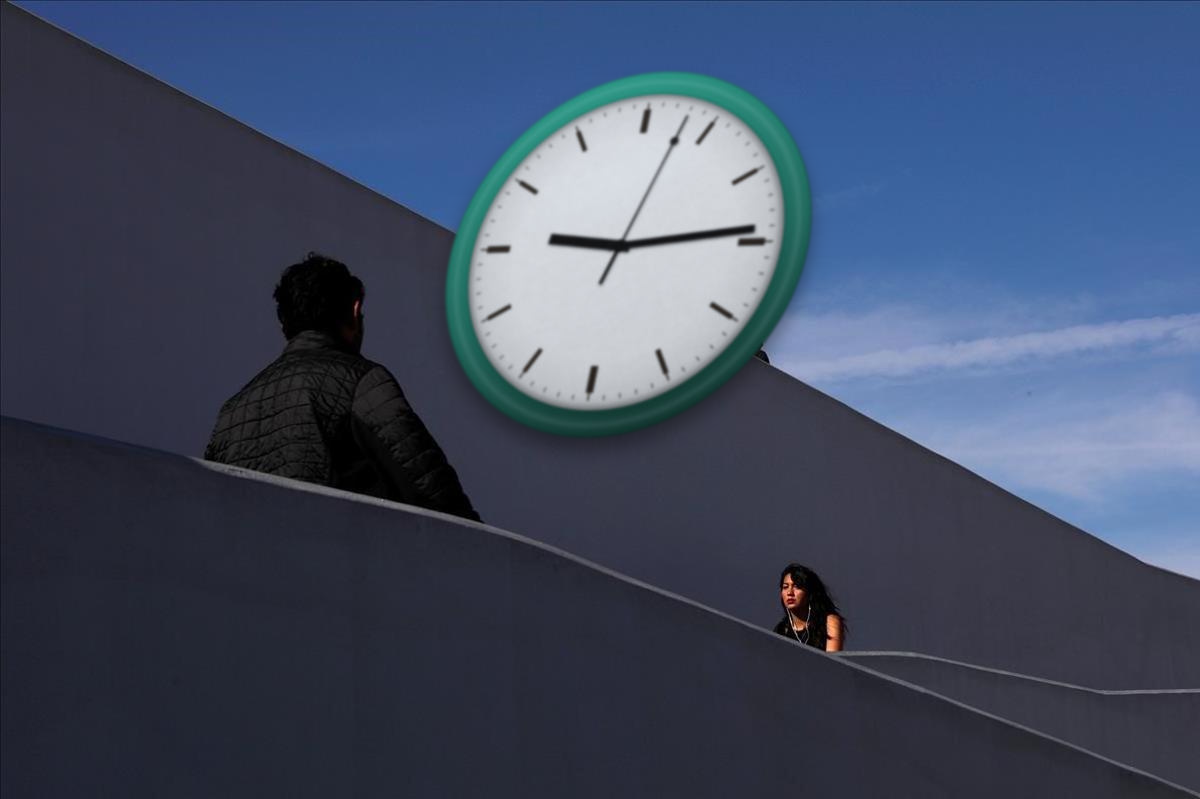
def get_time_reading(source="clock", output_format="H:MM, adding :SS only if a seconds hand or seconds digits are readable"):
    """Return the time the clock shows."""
9:14:03
